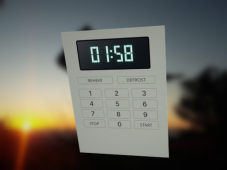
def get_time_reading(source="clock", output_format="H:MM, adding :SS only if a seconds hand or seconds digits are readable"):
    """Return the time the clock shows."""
1:58
